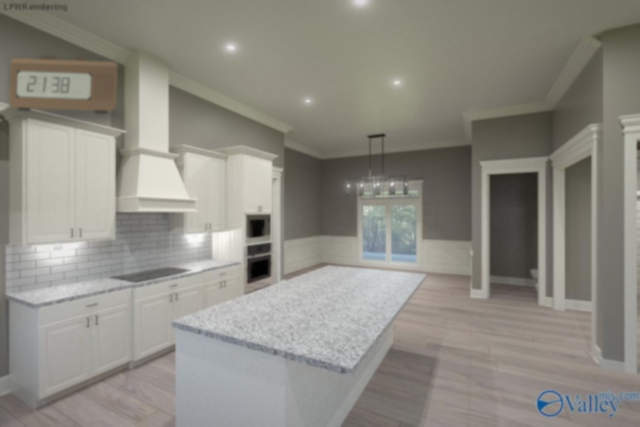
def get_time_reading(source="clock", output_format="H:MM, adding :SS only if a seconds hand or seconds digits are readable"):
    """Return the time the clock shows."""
21:38
